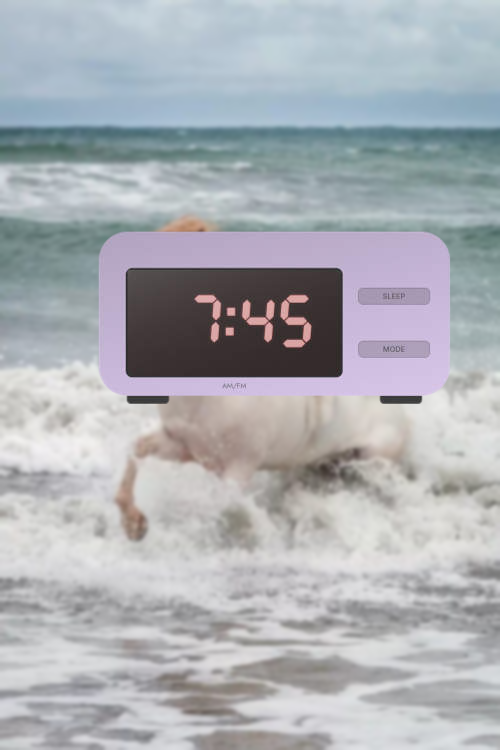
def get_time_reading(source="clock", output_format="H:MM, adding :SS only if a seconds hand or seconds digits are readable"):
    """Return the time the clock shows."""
7:45
